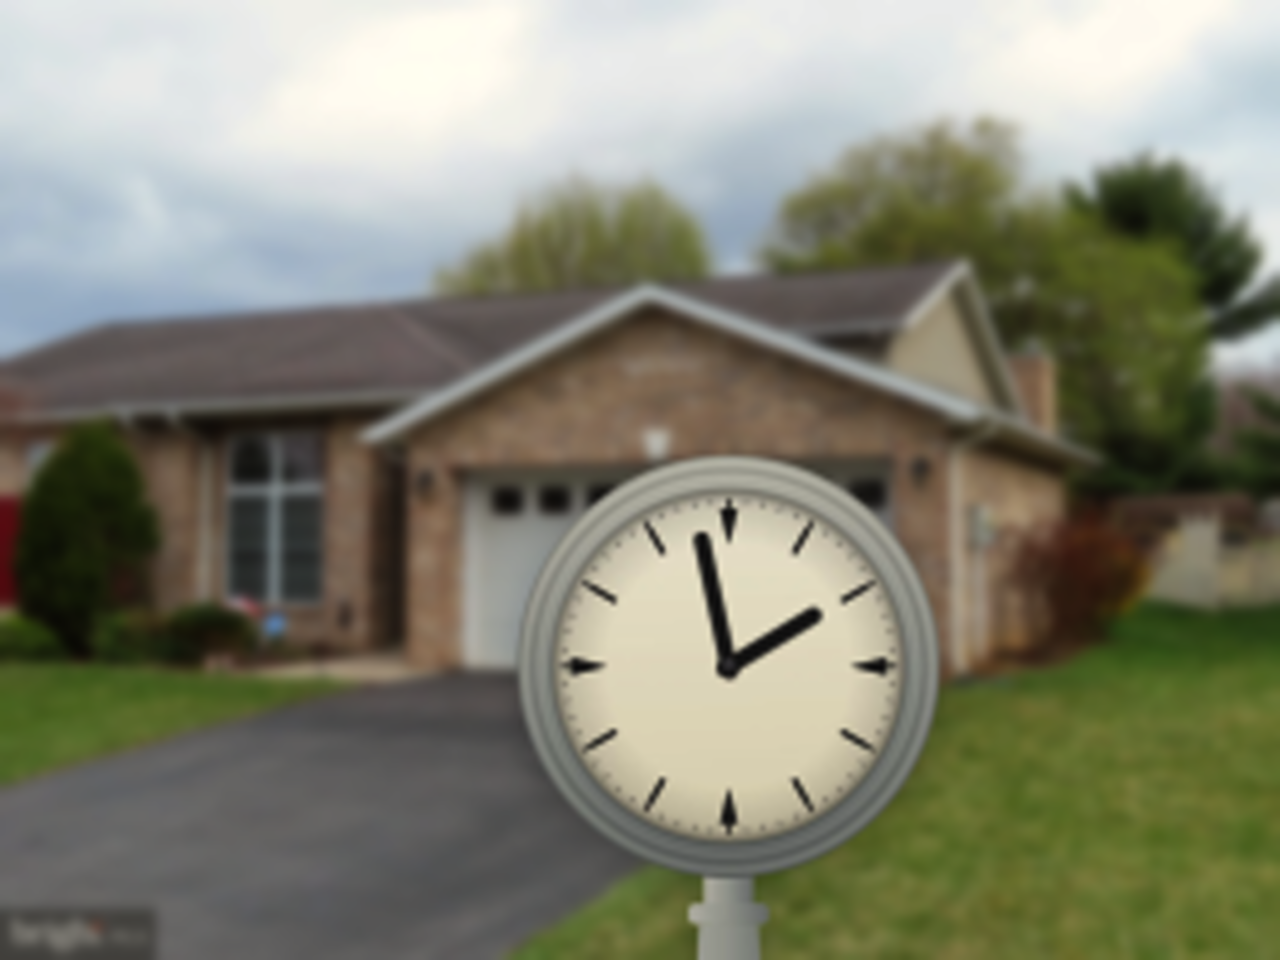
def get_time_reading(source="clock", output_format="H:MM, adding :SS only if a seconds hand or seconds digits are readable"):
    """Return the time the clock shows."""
1:58
